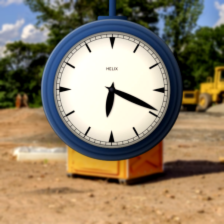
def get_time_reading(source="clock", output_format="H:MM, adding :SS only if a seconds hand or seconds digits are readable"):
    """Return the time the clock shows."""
6:19
